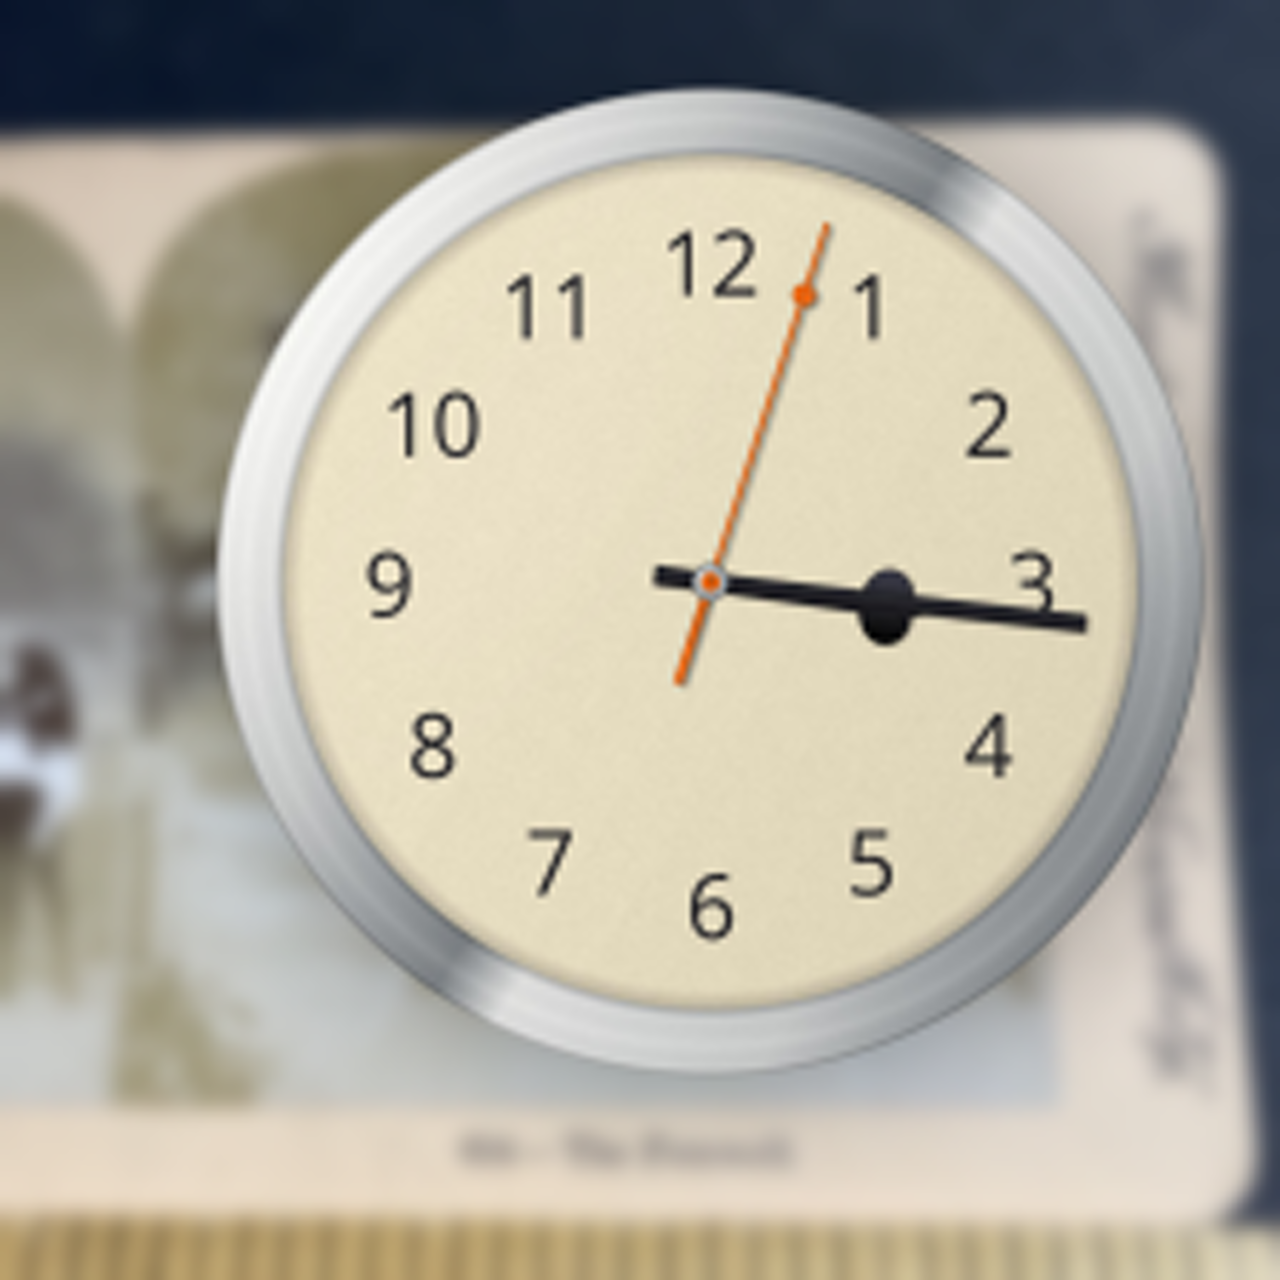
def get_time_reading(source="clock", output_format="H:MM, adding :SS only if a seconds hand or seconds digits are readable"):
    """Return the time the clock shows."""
3:16:03
